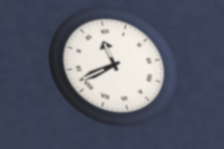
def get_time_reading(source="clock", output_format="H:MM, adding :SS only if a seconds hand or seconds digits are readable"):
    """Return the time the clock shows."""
11:42
